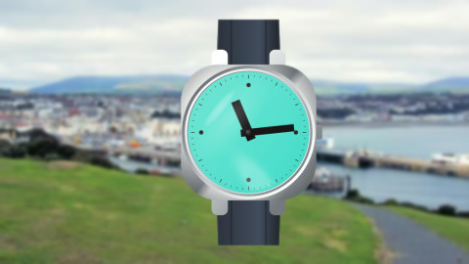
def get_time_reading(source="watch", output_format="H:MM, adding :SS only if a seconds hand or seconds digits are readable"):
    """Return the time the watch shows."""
11:14
